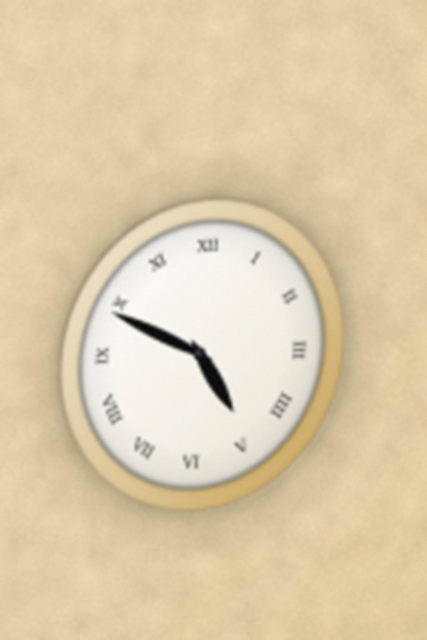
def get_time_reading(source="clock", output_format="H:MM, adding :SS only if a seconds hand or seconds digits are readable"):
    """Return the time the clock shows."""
4:49
